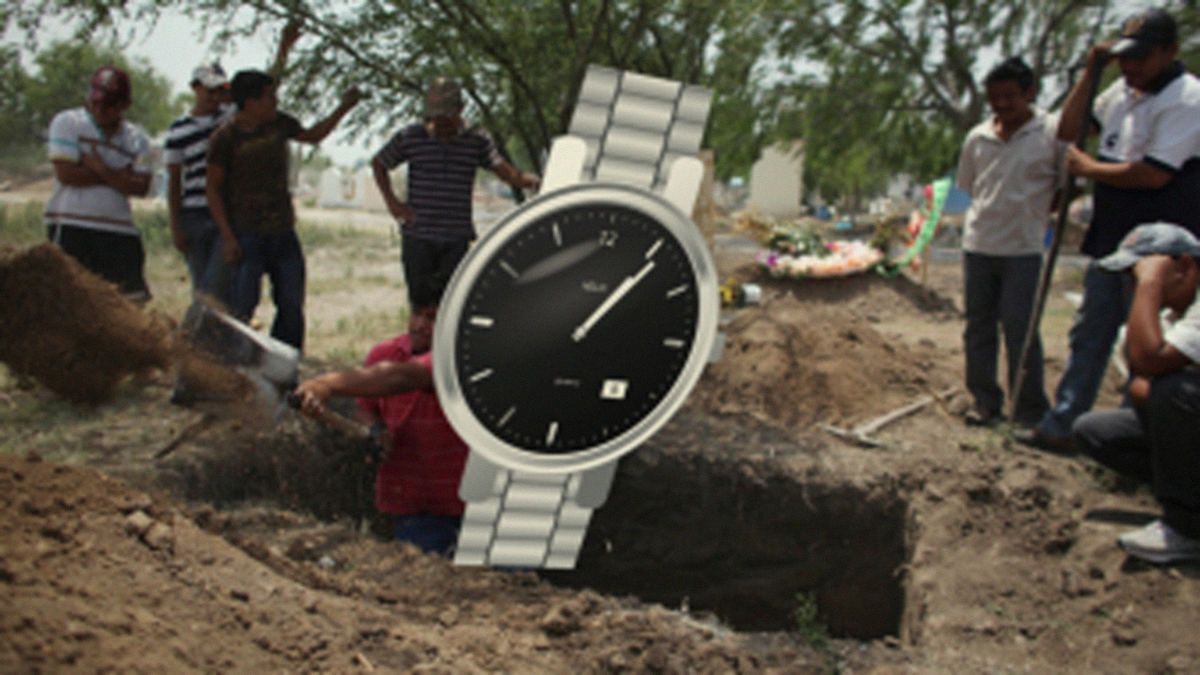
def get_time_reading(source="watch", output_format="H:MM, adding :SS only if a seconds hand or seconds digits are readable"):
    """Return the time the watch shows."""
1:06
